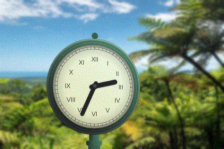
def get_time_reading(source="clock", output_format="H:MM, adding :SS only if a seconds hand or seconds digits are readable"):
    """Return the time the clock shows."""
2:34
